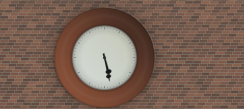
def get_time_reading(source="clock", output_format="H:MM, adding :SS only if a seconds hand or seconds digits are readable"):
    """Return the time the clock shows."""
5:28
